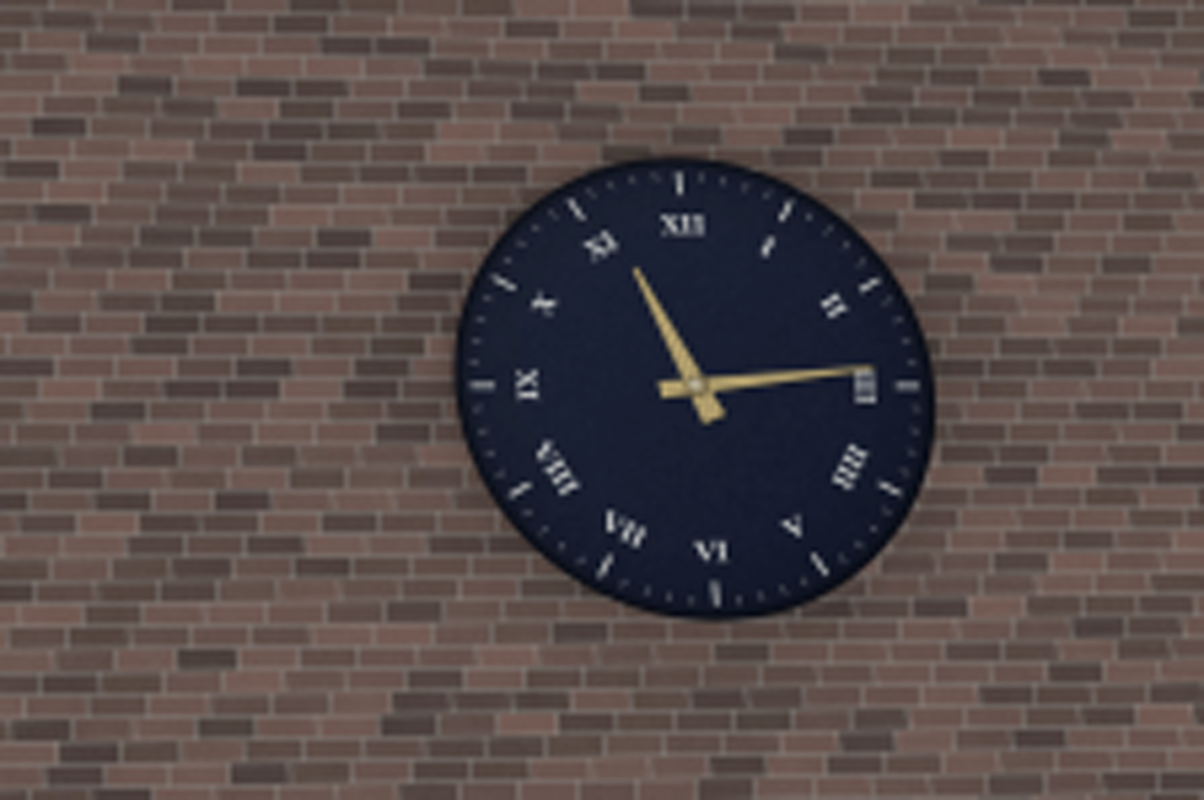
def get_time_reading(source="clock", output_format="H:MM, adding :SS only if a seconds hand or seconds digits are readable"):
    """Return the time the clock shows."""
11:14
